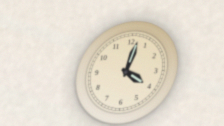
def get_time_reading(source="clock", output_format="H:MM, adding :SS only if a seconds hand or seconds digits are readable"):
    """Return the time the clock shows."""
4:02
